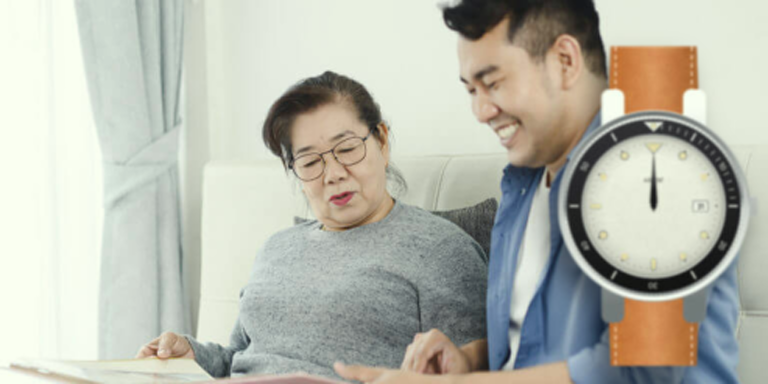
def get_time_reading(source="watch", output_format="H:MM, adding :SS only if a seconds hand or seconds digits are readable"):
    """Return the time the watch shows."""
12:00
